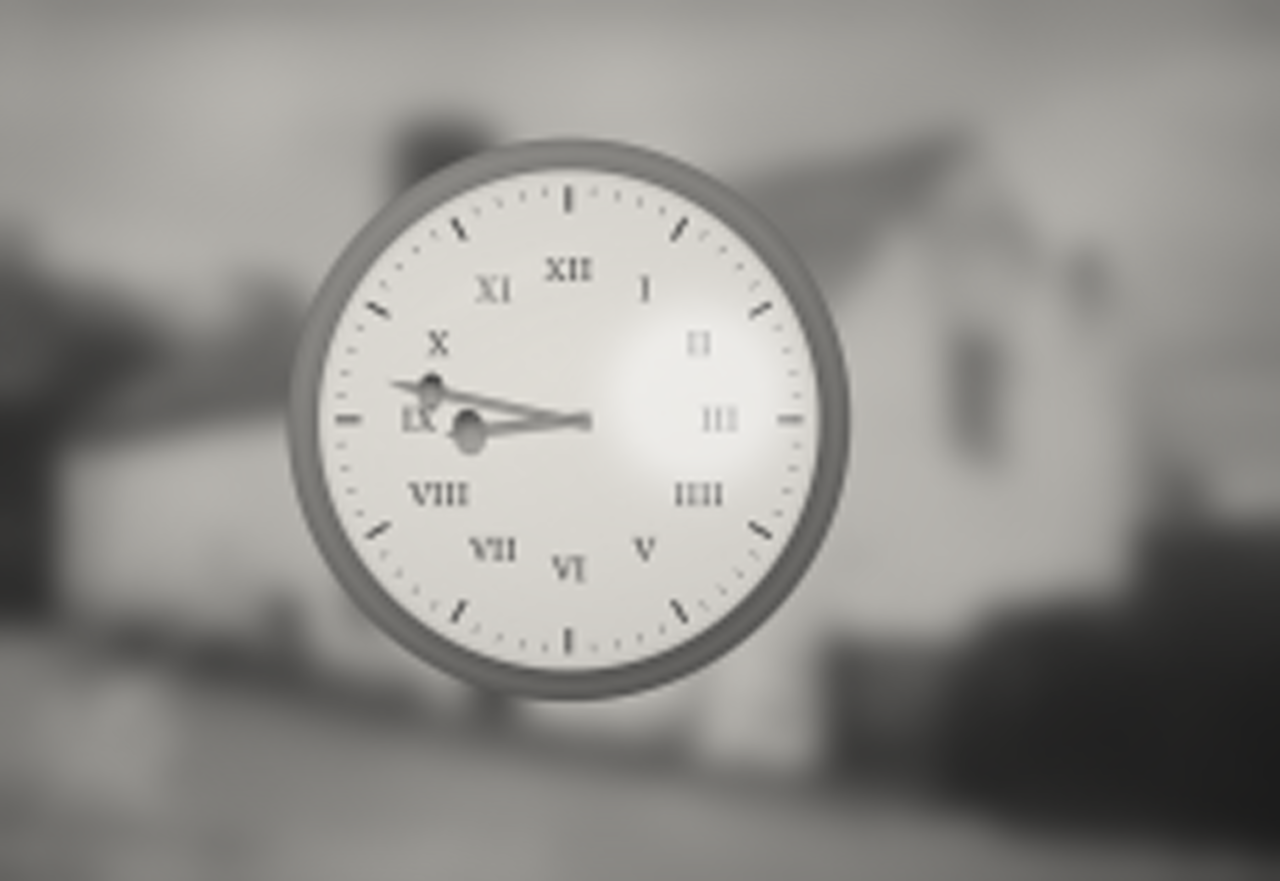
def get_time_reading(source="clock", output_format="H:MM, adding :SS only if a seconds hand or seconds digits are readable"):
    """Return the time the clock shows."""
8:47
